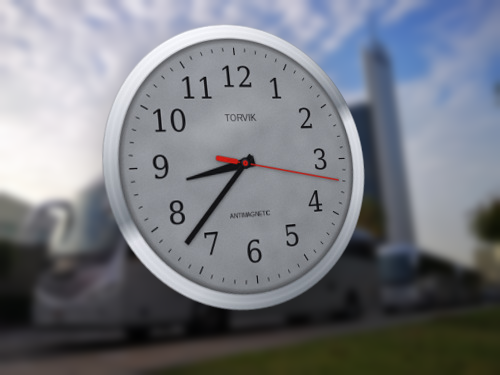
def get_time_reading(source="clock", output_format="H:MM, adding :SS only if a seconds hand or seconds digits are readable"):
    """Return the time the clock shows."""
8:37:17
